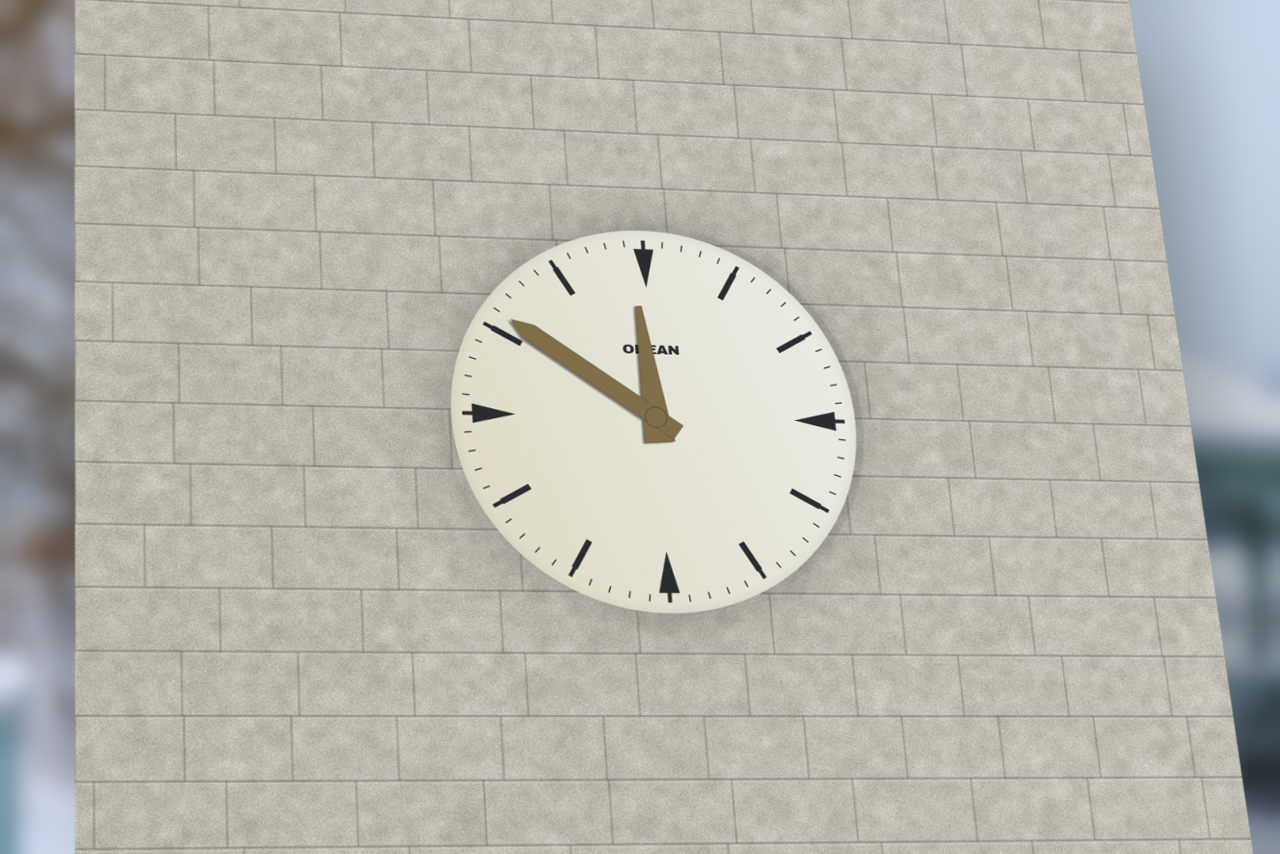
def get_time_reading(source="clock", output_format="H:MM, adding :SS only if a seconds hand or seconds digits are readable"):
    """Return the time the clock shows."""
11:51
